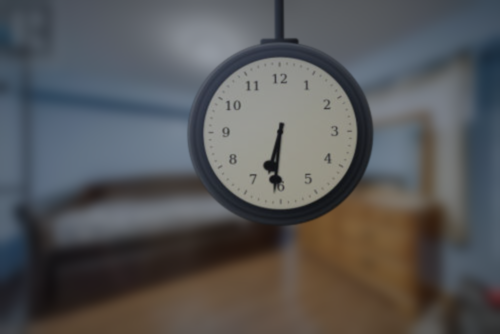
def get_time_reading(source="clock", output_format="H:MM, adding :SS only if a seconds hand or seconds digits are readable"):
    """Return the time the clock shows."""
6:31
